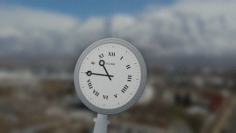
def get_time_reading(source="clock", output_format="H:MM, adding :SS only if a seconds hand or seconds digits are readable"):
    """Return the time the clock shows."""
10:45
